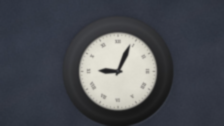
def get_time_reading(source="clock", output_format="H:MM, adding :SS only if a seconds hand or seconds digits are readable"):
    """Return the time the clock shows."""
9:04
